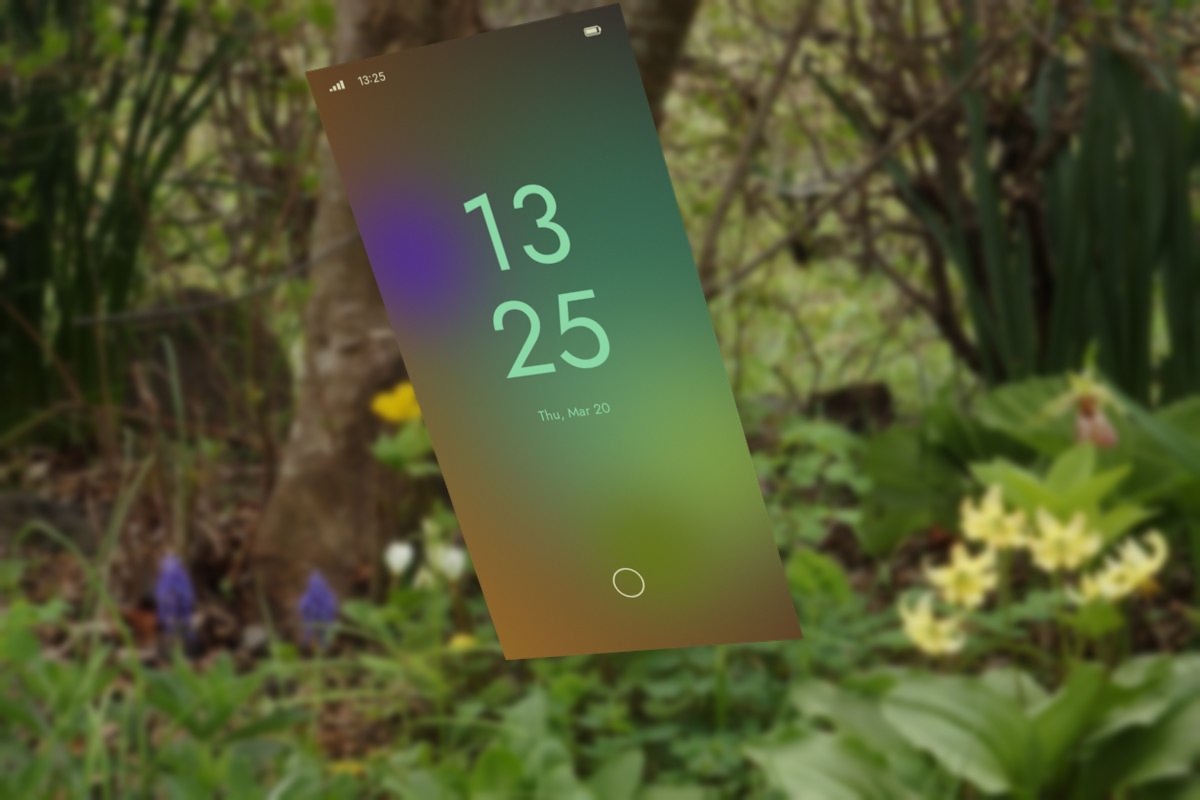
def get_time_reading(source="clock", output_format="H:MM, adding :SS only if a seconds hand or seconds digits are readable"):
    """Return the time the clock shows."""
13:25
